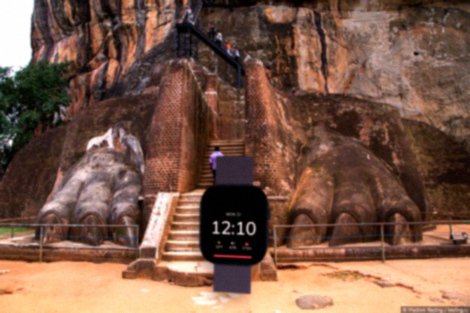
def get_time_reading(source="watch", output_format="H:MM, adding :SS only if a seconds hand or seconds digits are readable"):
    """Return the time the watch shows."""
12:10
